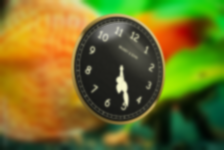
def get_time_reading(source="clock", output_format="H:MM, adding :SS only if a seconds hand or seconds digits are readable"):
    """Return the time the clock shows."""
5:24
